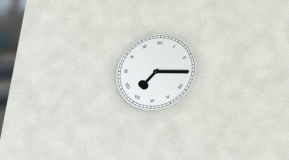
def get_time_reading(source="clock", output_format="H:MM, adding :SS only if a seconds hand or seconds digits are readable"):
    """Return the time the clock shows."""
7:15
